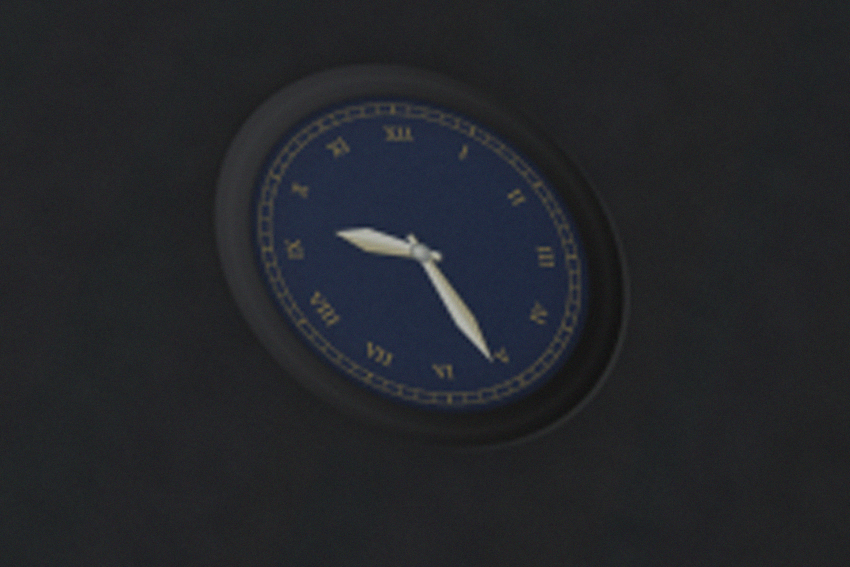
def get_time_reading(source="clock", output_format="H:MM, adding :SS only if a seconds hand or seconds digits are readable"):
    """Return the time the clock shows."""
9:26
